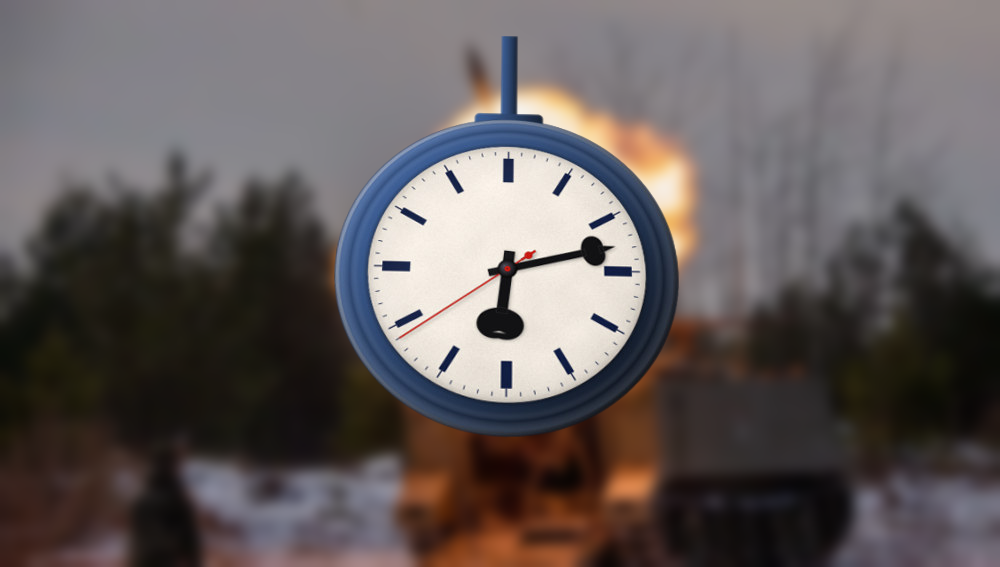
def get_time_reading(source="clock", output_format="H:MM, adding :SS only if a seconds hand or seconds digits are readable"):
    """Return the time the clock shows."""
6:12:39
